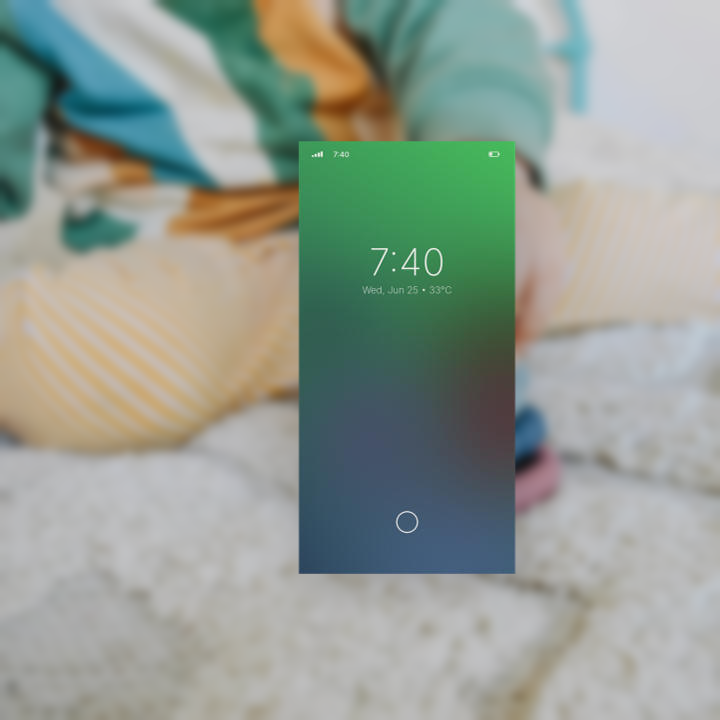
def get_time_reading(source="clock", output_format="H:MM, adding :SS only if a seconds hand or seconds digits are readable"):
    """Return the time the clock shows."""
7:40
